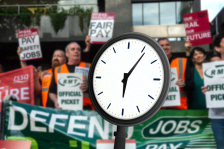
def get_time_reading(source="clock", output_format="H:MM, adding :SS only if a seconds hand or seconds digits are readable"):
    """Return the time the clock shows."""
6:06
